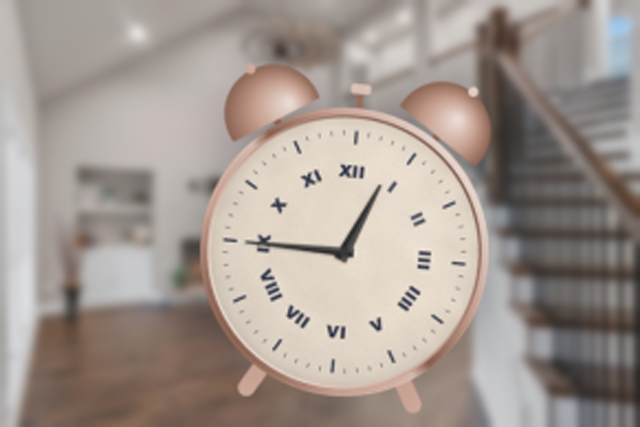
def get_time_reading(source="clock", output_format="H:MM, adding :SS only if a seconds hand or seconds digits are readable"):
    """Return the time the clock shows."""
12:45
